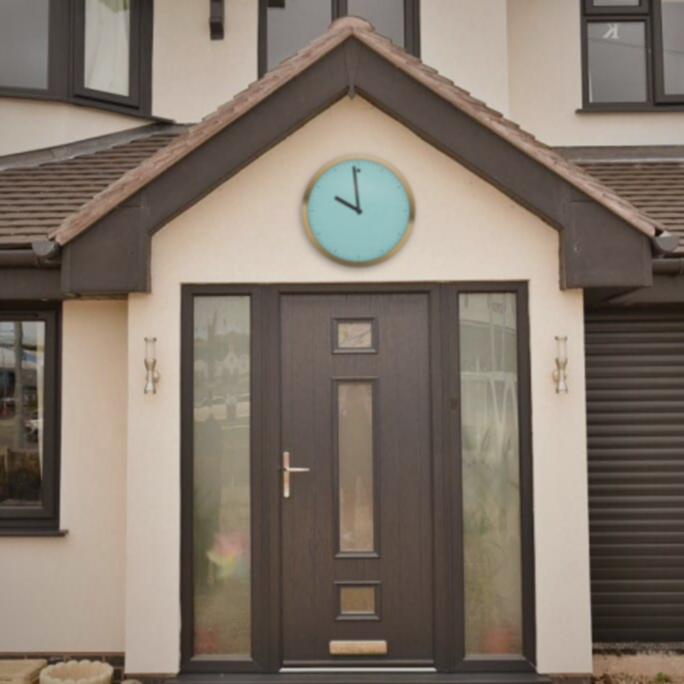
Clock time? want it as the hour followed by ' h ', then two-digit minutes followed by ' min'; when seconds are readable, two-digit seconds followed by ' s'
9 h 59 min
